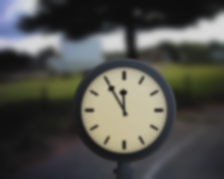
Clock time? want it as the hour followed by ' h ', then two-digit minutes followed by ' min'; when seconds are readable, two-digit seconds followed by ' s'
11 h 55 min
